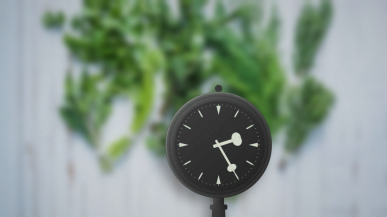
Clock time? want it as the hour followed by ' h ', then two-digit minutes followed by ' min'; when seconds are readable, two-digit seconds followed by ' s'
2 h 25 min
